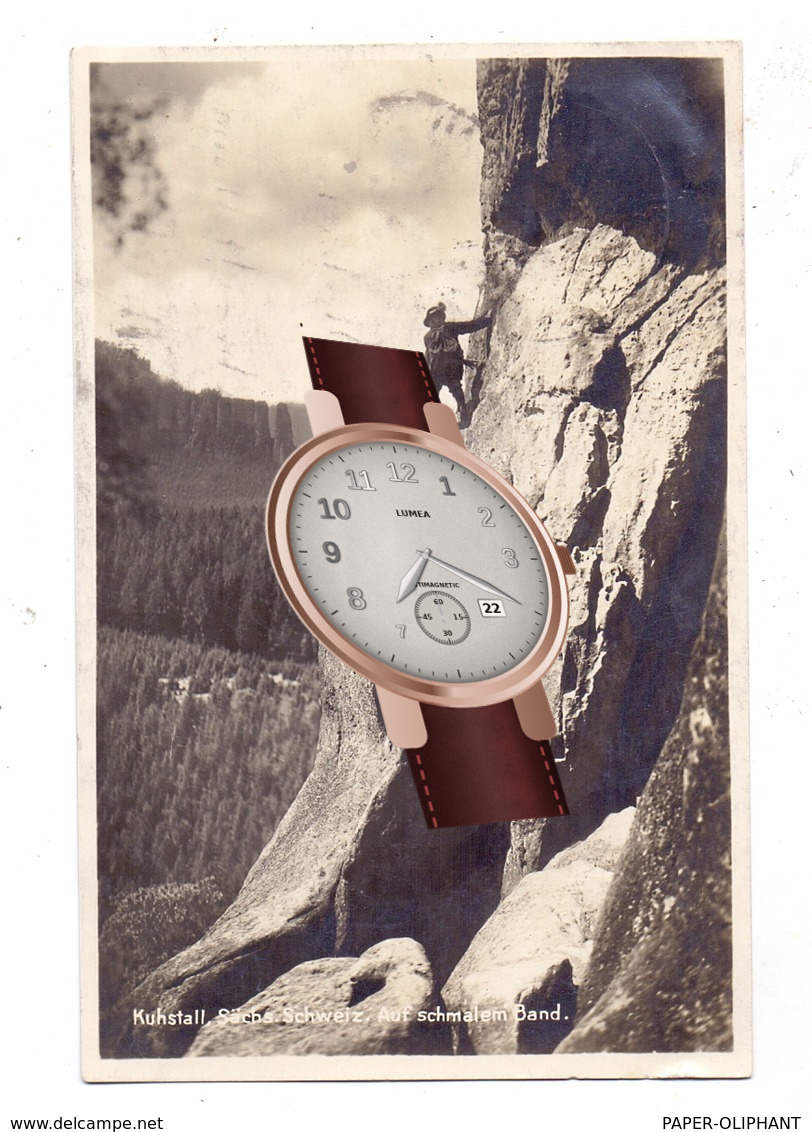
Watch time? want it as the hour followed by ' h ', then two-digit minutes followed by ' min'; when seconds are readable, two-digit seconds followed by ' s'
7 h 20 min
